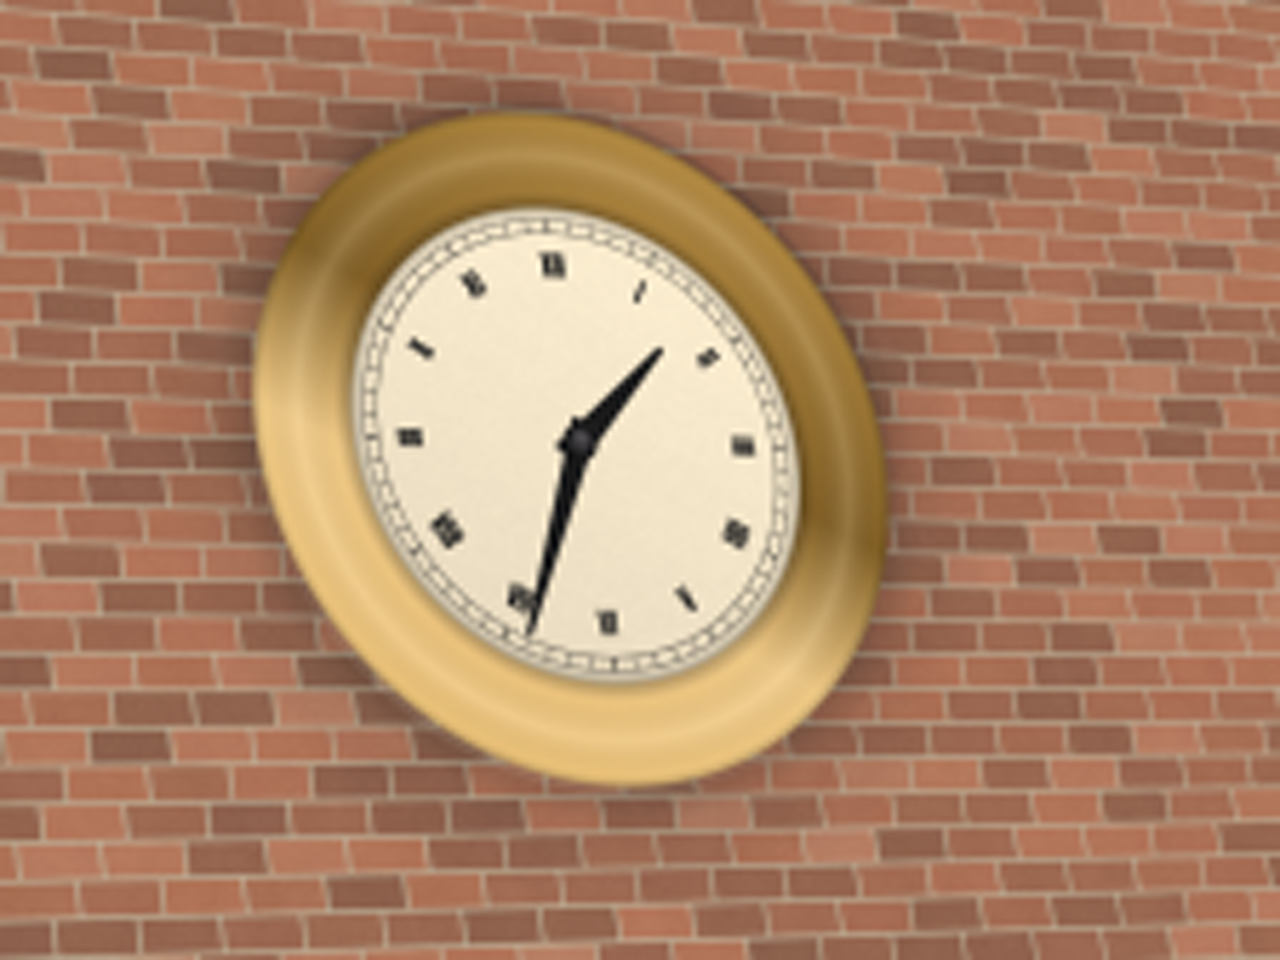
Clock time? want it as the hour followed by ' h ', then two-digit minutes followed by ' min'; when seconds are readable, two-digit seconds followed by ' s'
1 h 34 min
